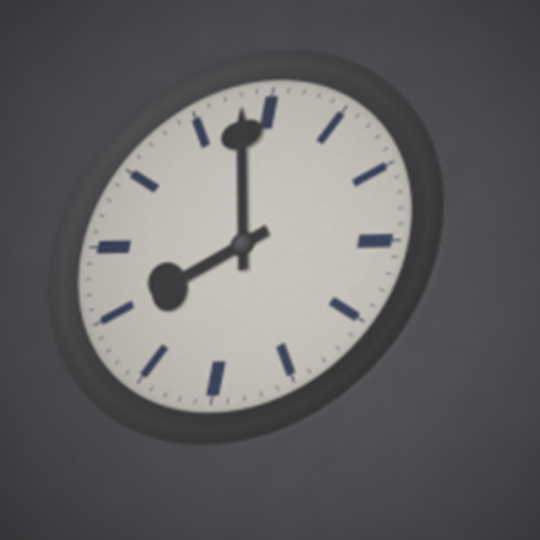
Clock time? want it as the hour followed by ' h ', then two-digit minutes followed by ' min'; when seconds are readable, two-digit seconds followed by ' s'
7 h 58 min
